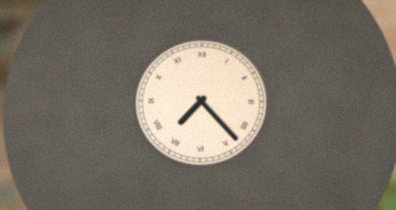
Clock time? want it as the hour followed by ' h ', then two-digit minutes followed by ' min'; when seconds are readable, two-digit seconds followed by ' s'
7 h 23 min
